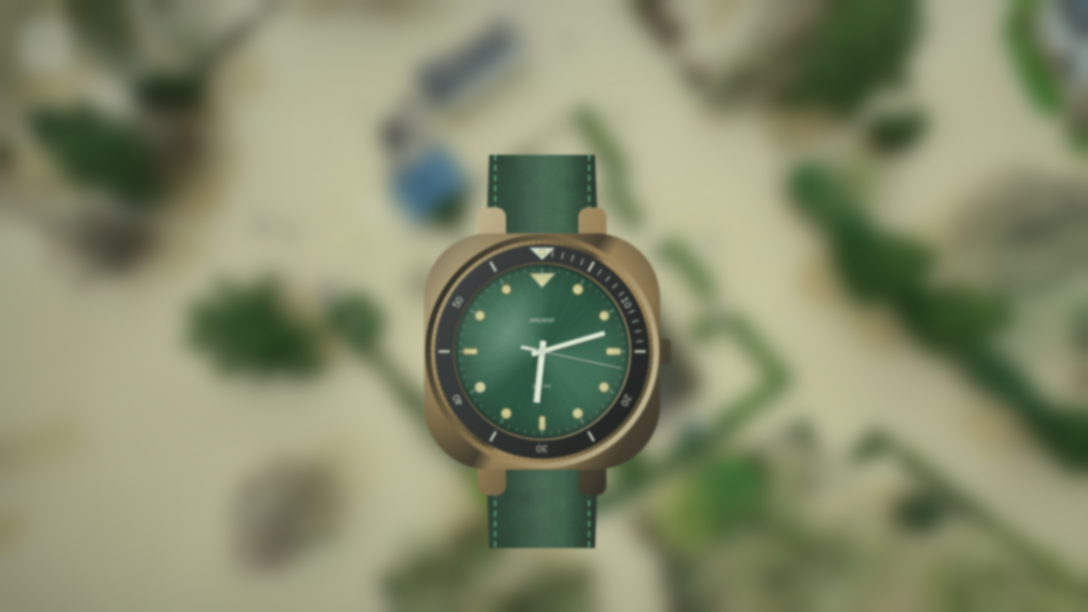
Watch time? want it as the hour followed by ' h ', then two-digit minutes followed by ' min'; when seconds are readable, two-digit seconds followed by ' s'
6 h 12 min 17 s
